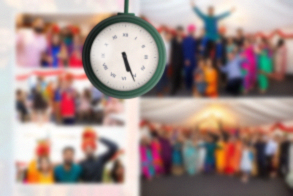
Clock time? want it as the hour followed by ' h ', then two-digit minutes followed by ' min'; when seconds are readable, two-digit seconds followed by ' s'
5 h 26 min
